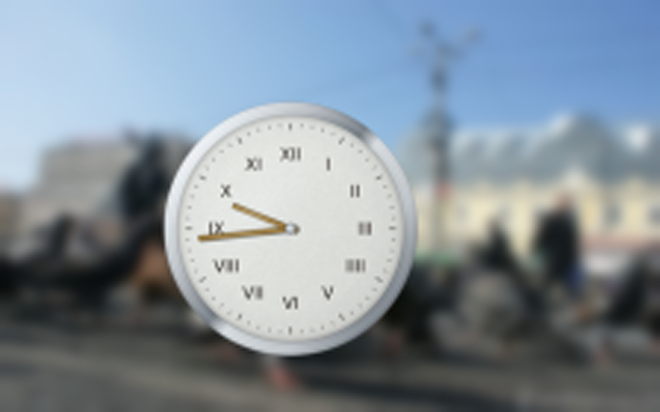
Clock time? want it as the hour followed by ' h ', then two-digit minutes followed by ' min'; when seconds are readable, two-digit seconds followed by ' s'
9 h 44 min
